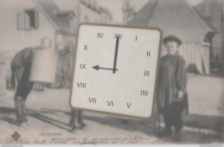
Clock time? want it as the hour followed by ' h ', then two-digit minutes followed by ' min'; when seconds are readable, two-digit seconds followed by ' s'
9 h 00 min
